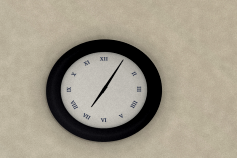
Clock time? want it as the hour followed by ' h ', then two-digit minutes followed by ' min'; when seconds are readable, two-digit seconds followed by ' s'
7 h 05 min
